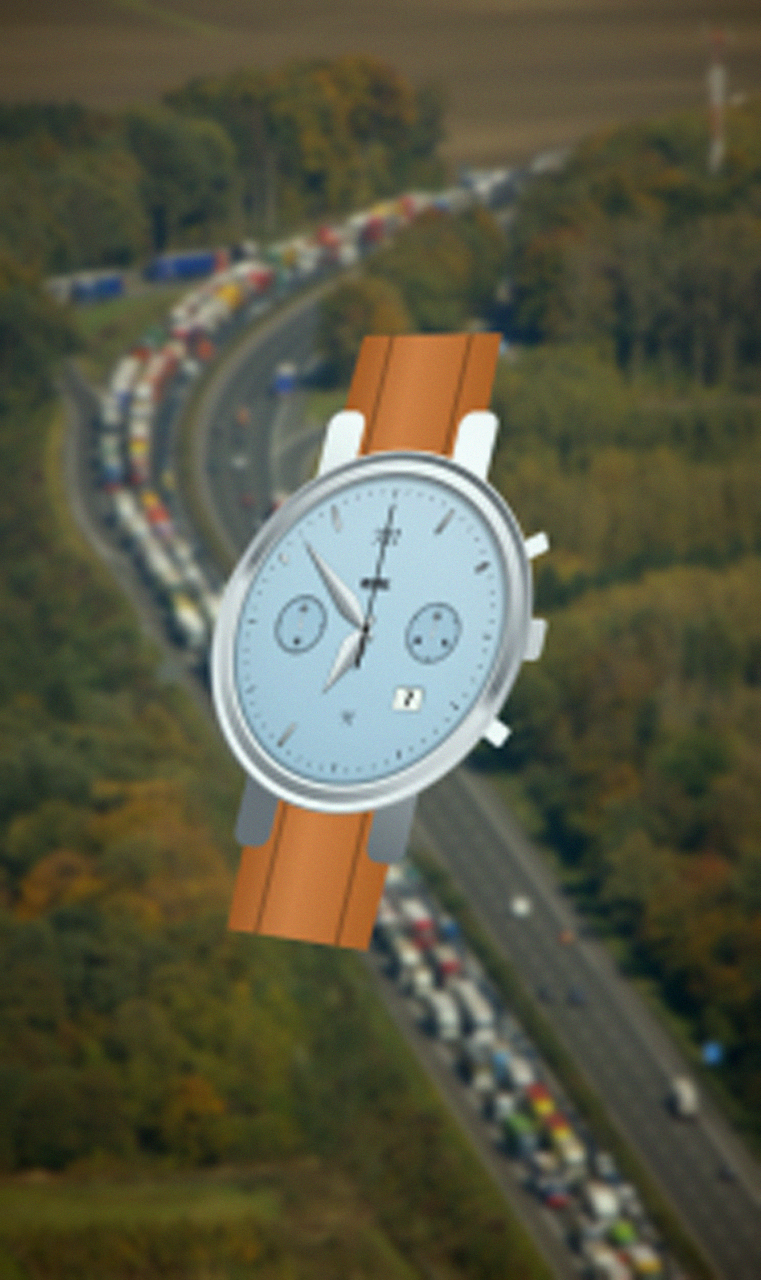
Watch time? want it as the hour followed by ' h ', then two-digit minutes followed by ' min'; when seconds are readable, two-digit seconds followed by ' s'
6 h 52 min
